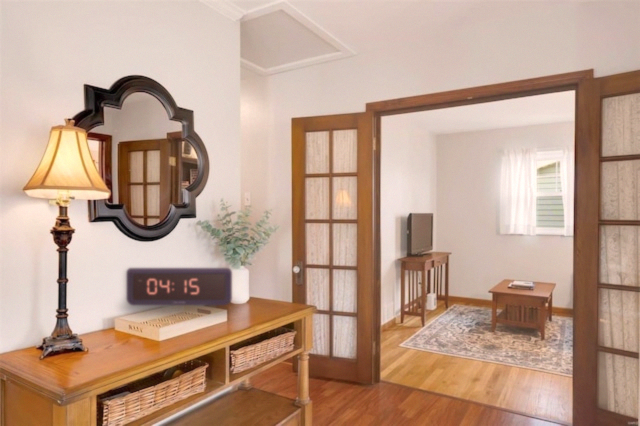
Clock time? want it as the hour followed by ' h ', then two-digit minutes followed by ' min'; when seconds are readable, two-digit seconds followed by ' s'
4 h 15 min
